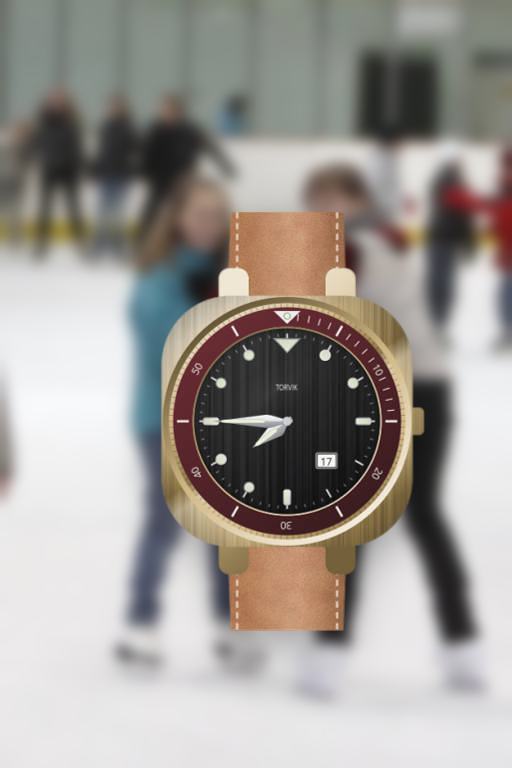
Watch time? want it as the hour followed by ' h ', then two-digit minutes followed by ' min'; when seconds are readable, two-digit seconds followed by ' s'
7 h 45 min
